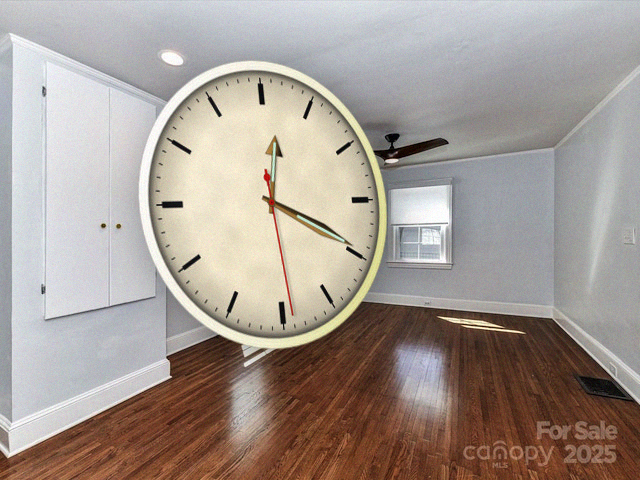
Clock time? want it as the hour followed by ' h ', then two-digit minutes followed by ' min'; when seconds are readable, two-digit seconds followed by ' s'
12 h 19 min 29 s
